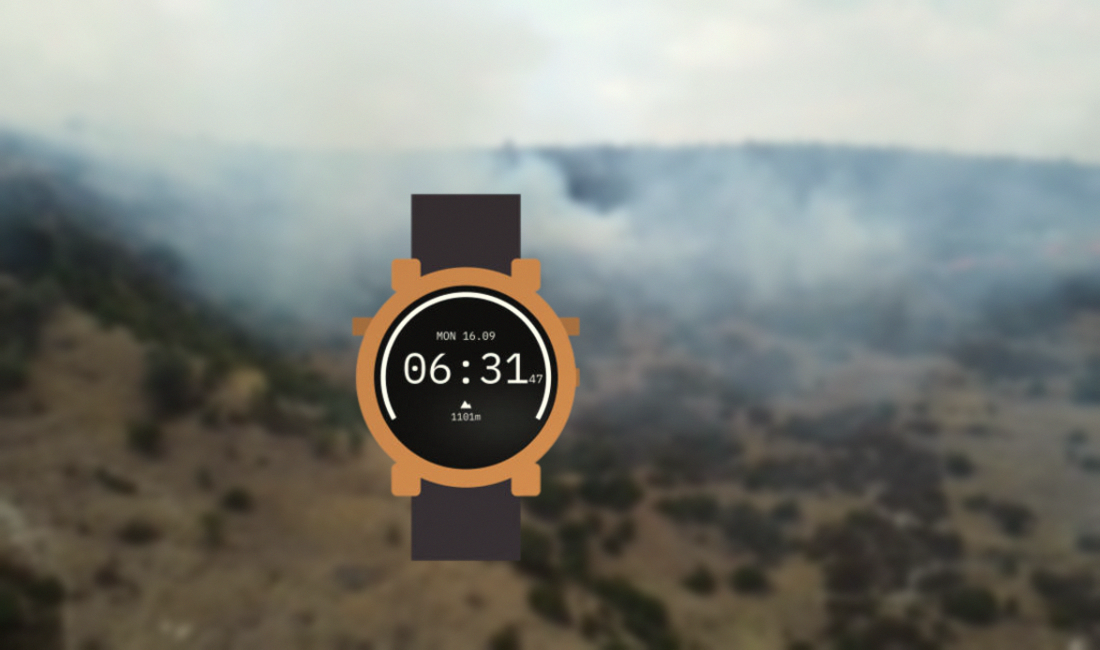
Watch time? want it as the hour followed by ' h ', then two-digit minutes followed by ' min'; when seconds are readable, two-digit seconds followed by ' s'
6 h 31 min 47 s
